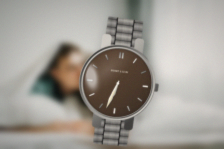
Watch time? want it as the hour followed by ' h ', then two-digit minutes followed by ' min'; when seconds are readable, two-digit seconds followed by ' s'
6 h 33 min
